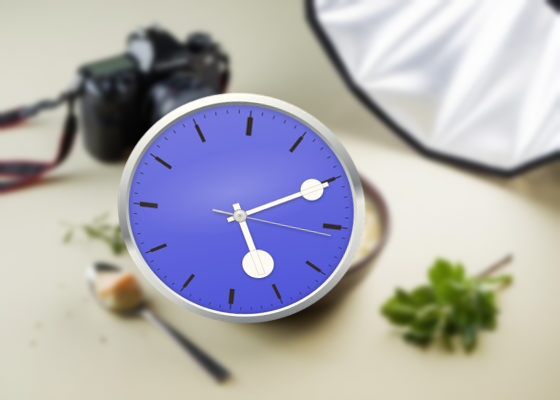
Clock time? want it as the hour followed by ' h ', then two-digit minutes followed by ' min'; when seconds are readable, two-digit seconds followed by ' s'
5 h 10 min 16 s
